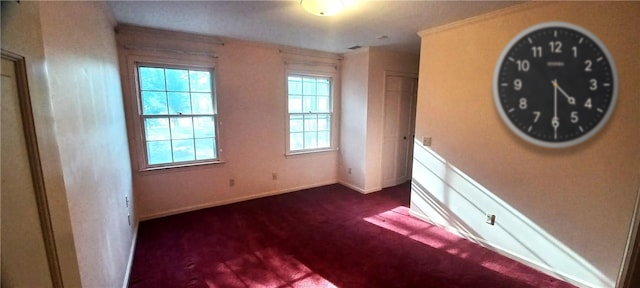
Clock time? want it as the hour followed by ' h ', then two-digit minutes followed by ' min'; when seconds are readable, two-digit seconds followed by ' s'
4 h 30 min
